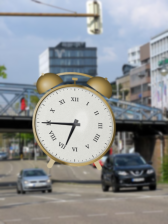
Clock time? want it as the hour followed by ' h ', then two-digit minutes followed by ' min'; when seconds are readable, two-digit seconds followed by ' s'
6 h 45 min
